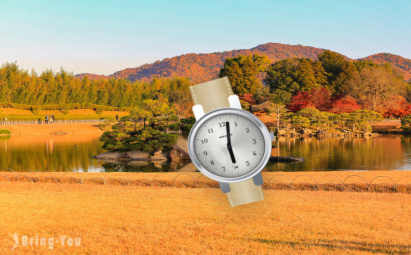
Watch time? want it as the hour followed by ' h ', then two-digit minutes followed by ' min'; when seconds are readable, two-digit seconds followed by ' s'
6 h 02 min
